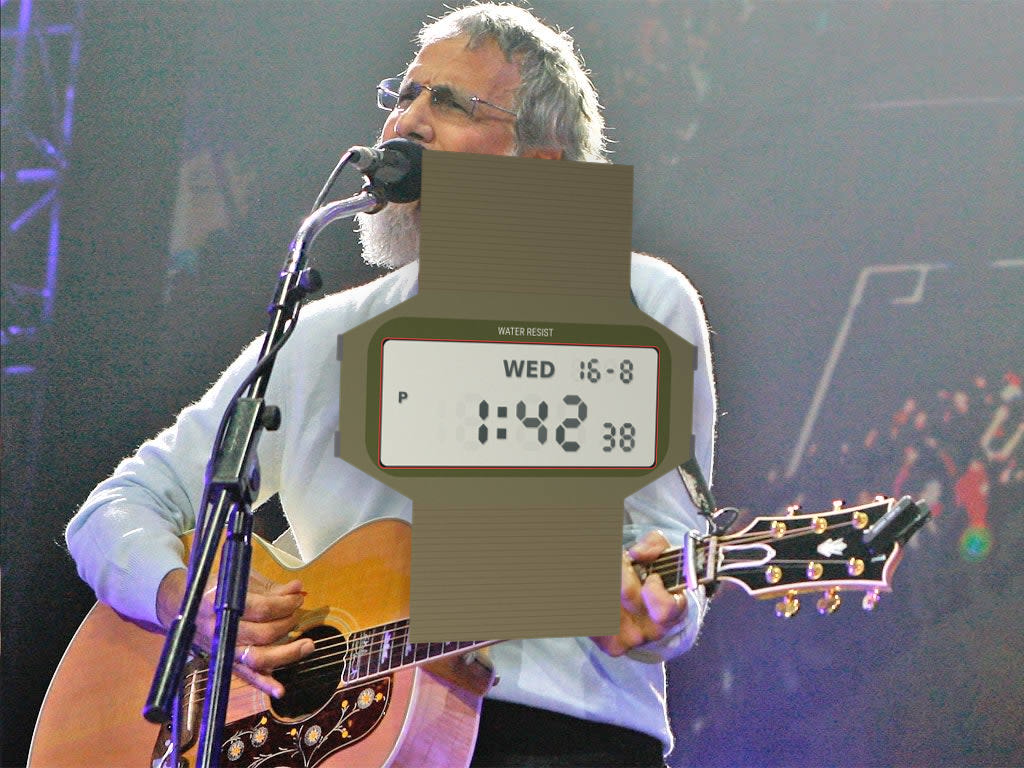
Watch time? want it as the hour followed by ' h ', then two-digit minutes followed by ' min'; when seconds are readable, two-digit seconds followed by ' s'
1 h 42 min 38 s
